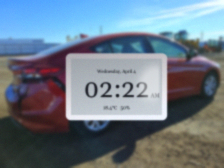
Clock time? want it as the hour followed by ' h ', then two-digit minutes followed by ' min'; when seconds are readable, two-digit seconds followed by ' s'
2 h 22 min
